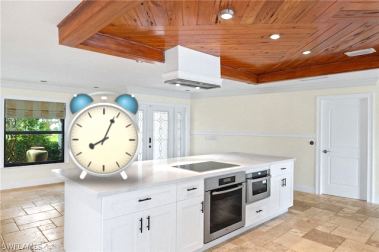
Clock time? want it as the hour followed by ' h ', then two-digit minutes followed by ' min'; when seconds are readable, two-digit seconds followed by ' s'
8 h 04 min
